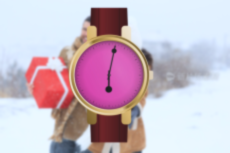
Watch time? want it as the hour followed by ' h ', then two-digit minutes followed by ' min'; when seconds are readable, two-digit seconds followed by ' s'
6 h 02 min
